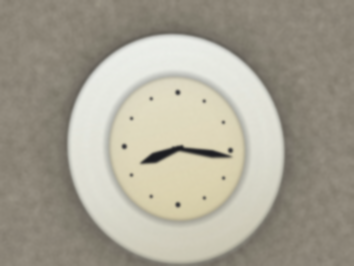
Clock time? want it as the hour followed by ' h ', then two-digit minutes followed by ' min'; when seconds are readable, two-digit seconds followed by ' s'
8 h 16 min
